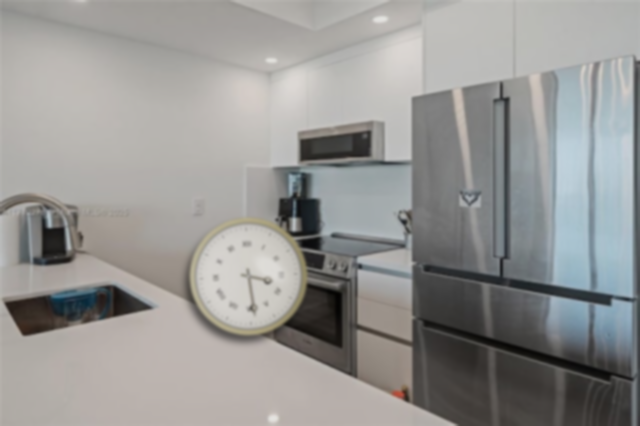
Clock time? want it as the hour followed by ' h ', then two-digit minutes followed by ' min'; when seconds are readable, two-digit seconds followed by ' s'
3 h 29 min
